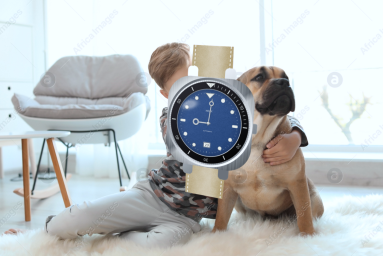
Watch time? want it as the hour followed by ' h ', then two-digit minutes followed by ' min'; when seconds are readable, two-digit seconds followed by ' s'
9 h 01 min
